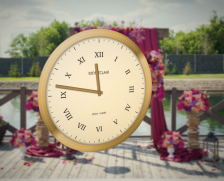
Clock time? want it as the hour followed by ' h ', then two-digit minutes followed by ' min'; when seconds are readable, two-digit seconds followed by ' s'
11 h 47 min
